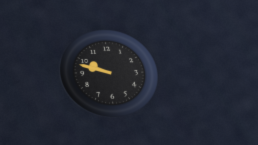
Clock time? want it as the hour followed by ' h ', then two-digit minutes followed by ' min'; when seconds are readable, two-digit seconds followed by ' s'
9 h 48 min
